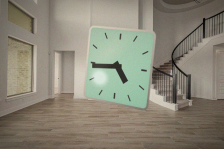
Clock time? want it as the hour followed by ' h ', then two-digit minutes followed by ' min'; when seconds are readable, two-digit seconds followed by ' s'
4 h 44 min
